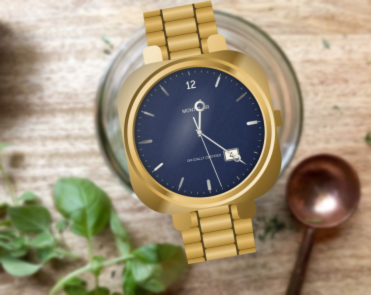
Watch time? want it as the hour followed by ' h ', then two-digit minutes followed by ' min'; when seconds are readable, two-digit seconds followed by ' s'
12 h 22 min 28 s
